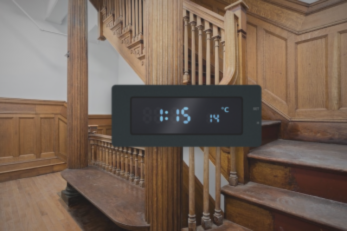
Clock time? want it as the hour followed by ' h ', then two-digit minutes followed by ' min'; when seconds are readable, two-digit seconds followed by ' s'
1 h 15 min
